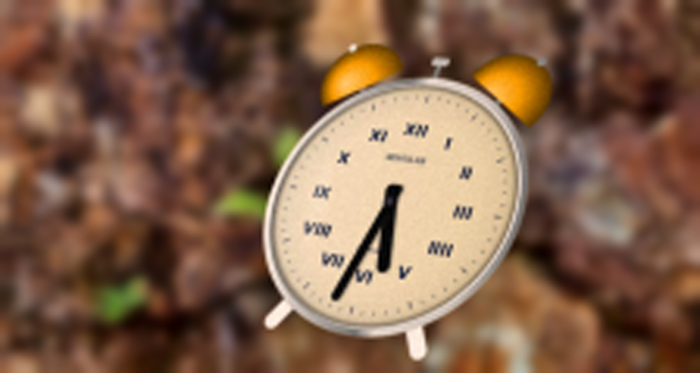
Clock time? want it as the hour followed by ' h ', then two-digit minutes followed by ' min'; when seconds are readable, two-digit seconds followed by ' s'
5 h 32 min
